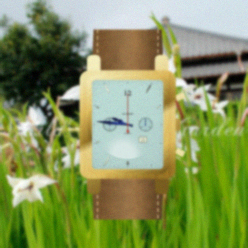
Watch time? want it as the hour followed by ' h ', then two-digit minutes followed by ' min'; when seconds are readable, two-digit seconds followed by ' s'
9 h 46 min
